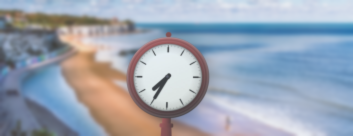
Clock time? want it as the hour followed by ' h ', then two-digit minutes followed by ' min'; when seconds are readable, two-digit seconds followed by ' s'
7 h 35 min
